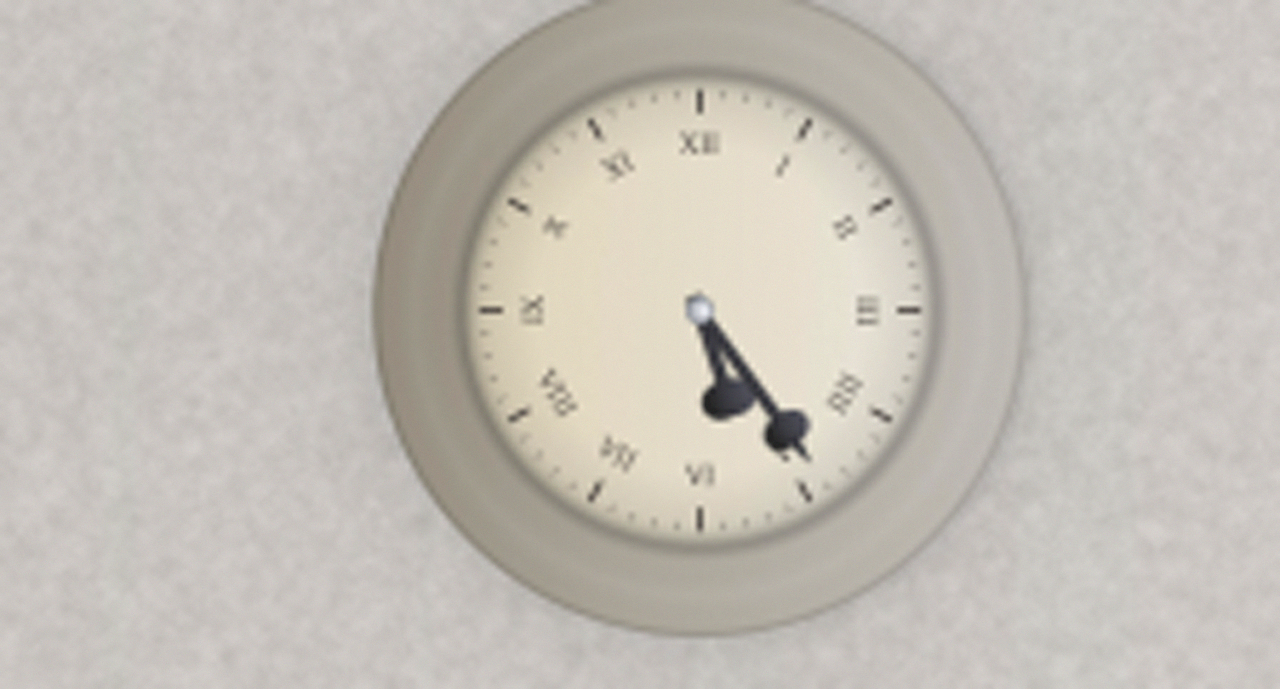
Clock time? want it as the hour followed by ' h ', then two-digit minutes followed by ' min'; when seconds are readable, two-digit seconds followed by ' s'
5 h 24 min
